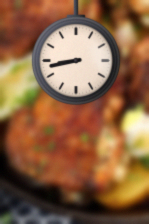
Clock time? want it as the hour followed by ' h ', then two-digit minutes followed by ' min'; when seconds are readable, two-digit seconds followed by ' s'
8 h 43 min
